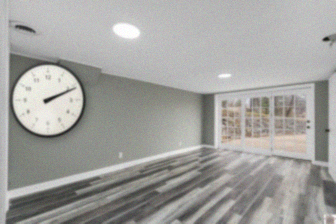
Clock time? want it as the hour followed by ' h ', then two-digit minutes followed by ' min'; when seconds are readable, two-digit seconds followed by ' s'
2 h 11 min
